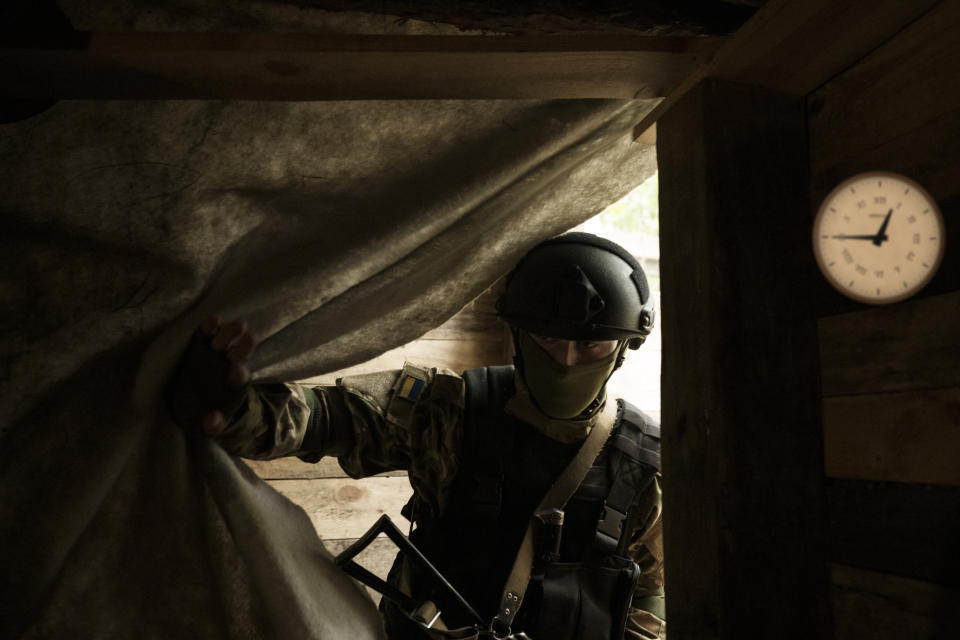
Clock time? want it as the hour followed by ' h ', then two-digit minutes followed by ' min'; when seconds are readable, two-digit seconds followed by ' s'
12 h 45 min
